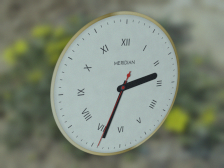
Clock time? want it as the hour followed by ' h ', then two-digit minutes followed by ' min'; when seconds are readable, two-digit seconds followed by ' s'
2 h 33 min 34 s
